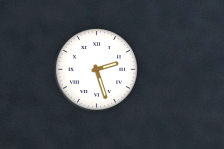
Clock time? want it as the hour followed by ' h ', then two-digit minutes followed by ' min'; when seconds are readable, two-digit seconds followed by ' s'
2 h 27 min
